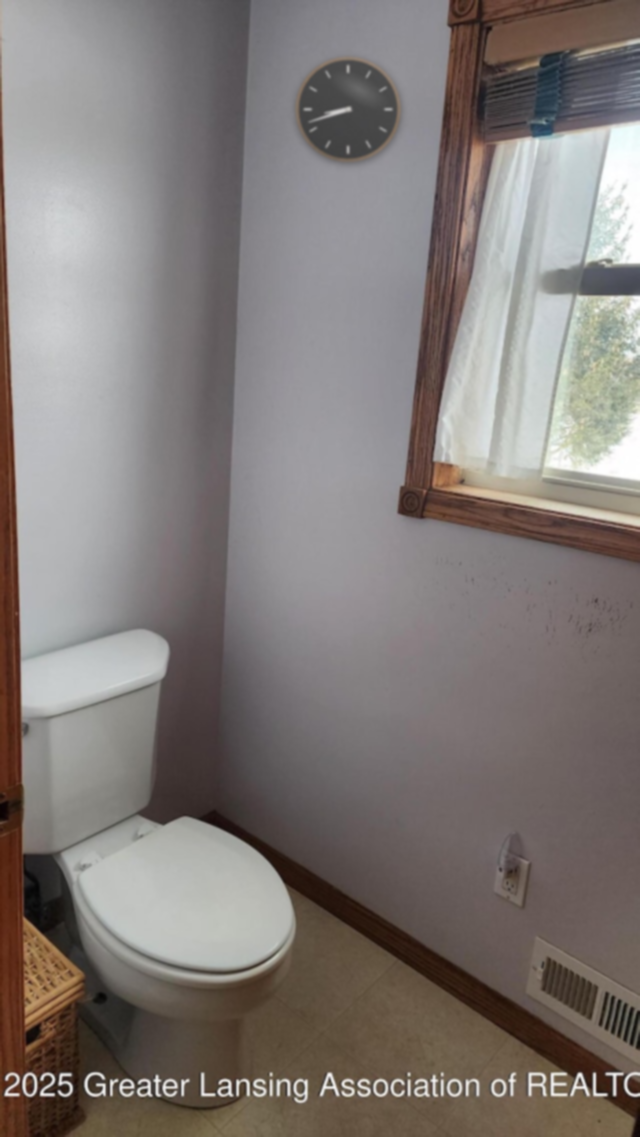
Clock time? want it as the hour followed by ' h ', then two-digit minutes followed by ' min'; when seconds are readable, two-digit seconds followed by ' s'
8 h 42 min
